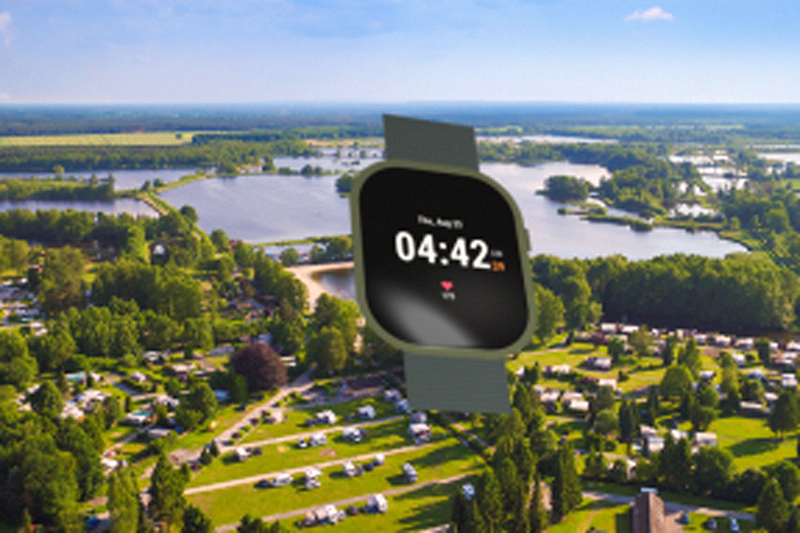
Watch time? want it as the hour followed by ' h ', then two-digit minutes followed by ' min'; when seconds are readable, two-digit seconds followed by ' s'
4 h 42 min
